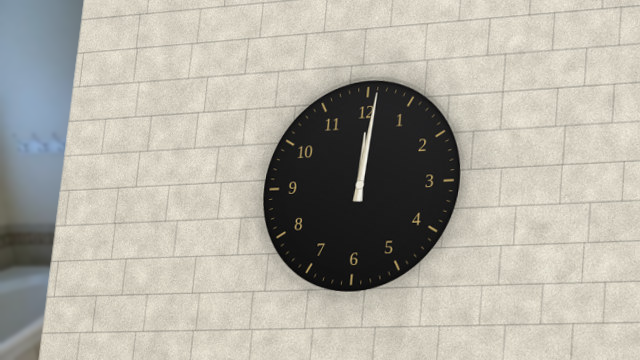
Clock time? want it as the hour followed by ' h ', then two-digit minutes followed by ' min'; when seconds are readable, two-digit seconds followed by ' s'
12 h 01 min
